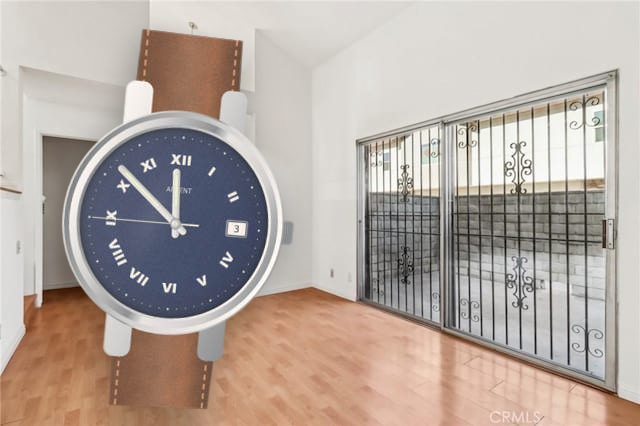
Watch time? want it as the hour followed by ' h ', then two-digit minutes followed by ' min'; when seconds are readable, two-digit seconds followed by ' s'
11 h 51 min 45 s
